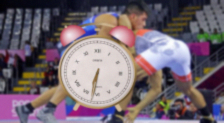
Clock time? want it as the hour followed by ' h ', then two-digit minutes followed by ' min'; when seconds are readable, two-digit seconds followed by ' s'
6 h 32 min
